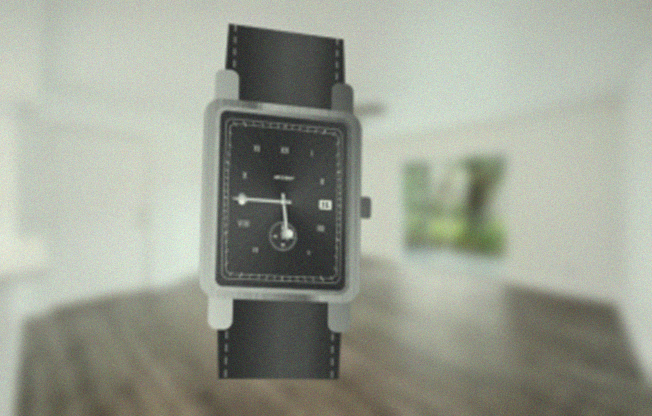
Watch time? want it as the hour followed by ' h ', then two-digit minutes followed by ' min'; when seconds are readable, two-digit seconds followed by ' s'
5 h 45 min
